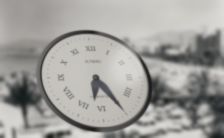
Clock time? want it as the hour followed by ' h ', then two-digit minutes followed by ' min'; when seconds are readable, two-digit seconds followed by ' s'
6 h 25 min
